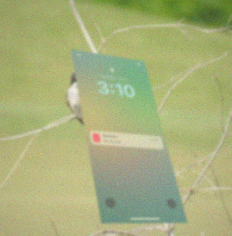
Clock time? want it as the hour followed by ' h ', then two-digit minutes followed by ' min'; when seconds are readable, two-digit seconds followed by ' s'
3 h 10 min
